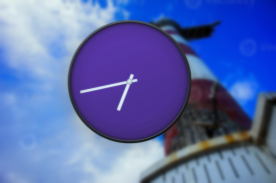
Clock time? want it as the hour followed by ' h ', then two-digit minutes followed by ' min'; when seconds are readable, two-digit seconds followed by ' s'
6 h 43 min
